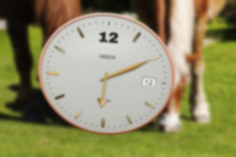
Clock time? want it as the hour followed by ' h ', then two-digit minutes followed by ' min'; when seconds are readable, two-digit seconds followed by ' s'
6 h 10 min
